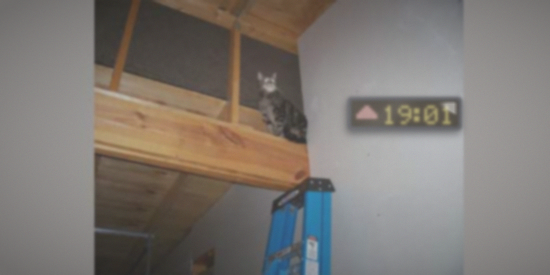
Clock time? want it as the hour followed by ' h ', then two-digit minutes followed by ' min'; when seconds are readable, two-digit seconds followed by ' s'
19 h 01 min
